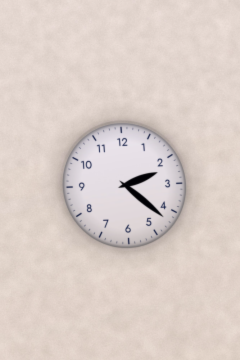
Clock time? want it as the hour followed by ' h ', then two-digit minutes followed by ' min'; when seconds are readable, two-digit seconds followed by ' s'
2 h 22 min
